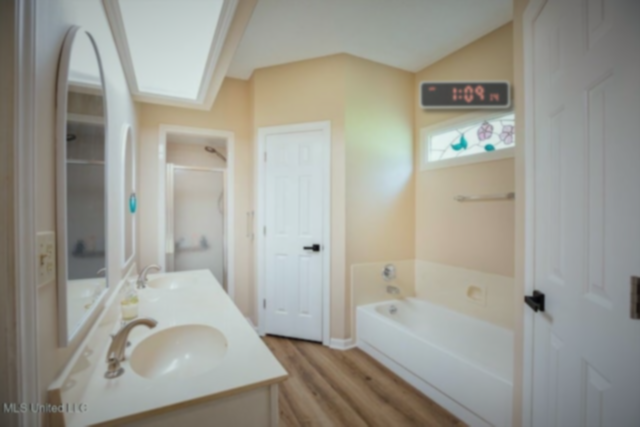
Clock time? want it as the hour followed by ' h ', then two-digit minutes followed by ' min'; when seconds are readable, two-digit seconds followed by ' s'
1 h 09 min
